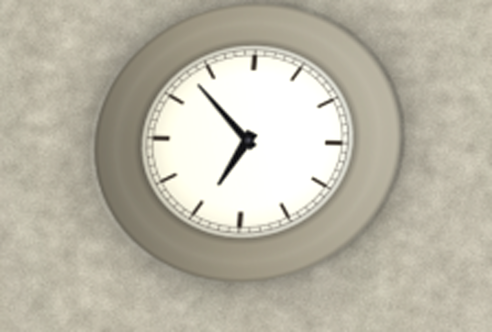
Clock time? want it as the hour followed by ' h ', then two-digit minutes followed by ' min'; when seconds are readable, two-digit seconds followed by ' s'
6 h 53 min
